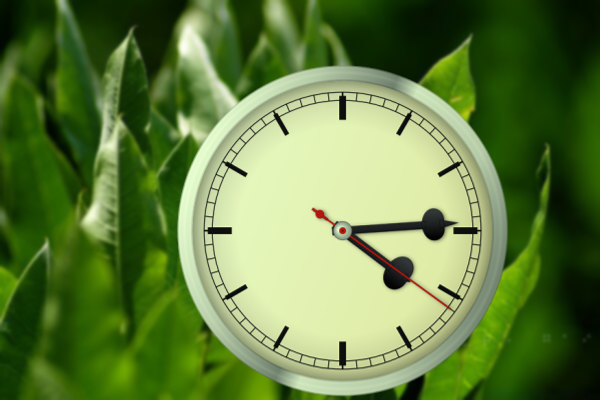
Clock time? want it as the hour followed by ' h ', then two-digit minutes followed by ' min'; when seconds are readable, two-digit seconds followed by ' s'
4 h 14 min 21 s
